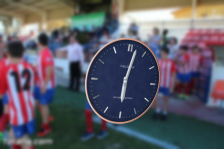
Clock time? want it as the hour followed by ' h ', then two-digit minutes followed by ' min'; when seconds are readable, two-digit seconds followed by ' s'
6 h 02 min
